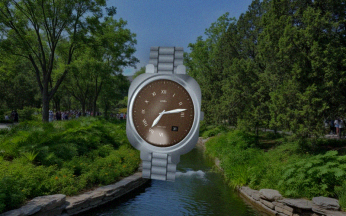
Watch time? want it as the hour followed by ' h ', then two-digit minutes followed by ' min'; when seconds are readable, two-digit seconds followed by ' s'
7 h 13 min
